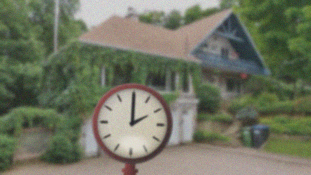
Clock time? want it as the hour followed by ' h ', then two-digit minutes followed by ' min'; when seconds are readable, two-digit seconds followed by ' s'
2 h 00 min
